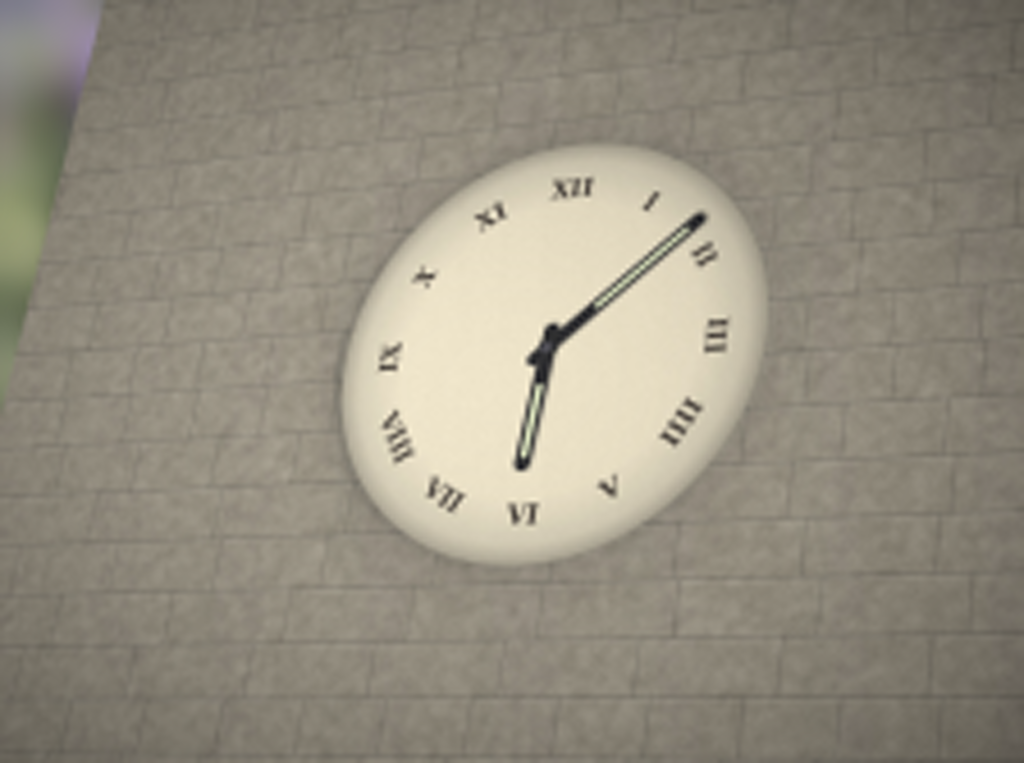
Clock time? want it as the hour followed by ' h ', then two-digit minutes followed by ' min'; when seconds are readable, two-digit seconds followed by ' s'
6 h 08 min
